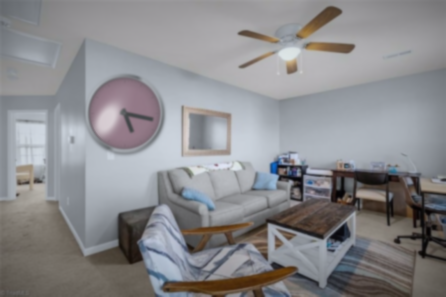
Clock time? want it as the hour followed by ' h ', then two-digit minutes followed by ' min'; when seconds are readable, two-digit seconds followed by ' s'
5 h 17 min
